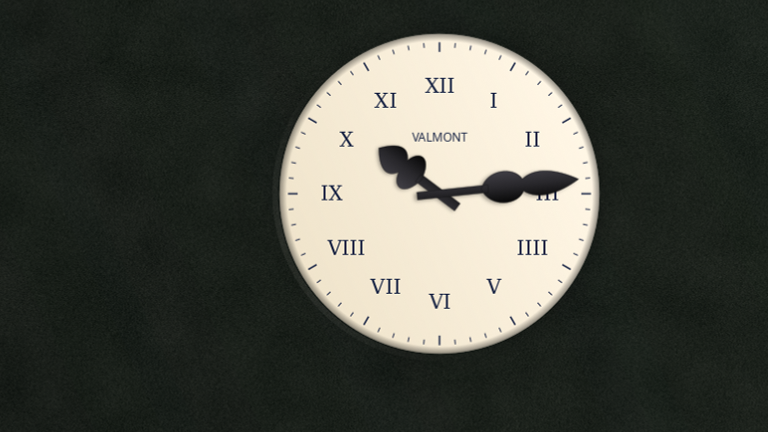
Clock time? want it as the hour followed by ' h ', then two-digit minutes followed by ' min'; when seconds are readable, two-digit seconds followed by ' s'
10 h 14 min
